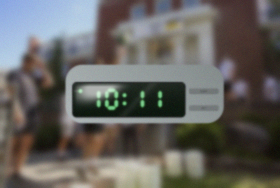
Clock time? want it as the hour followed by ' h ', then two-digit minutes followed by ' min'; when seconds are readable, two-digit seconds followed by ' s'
10 h 11 min
